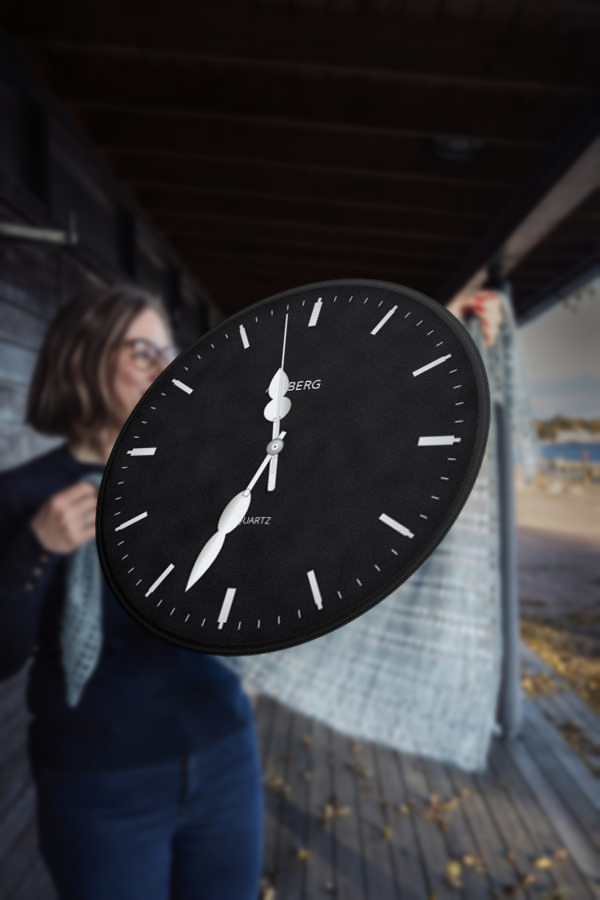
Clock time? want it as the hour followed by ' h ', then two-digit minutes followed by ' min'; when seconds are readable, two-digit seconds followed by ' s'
11 h 32 min 58 s
